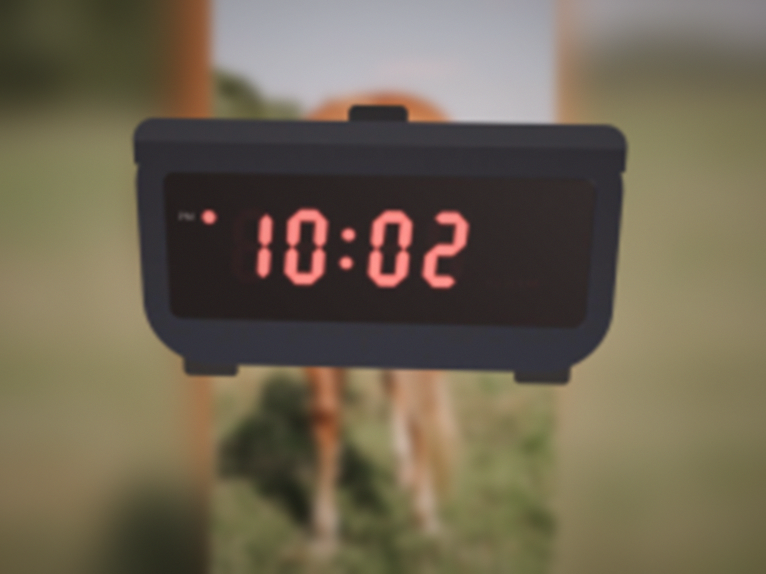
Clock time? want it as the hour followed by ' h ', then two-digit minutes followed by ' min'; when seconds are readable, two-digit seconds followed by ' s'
10 h 02 min
